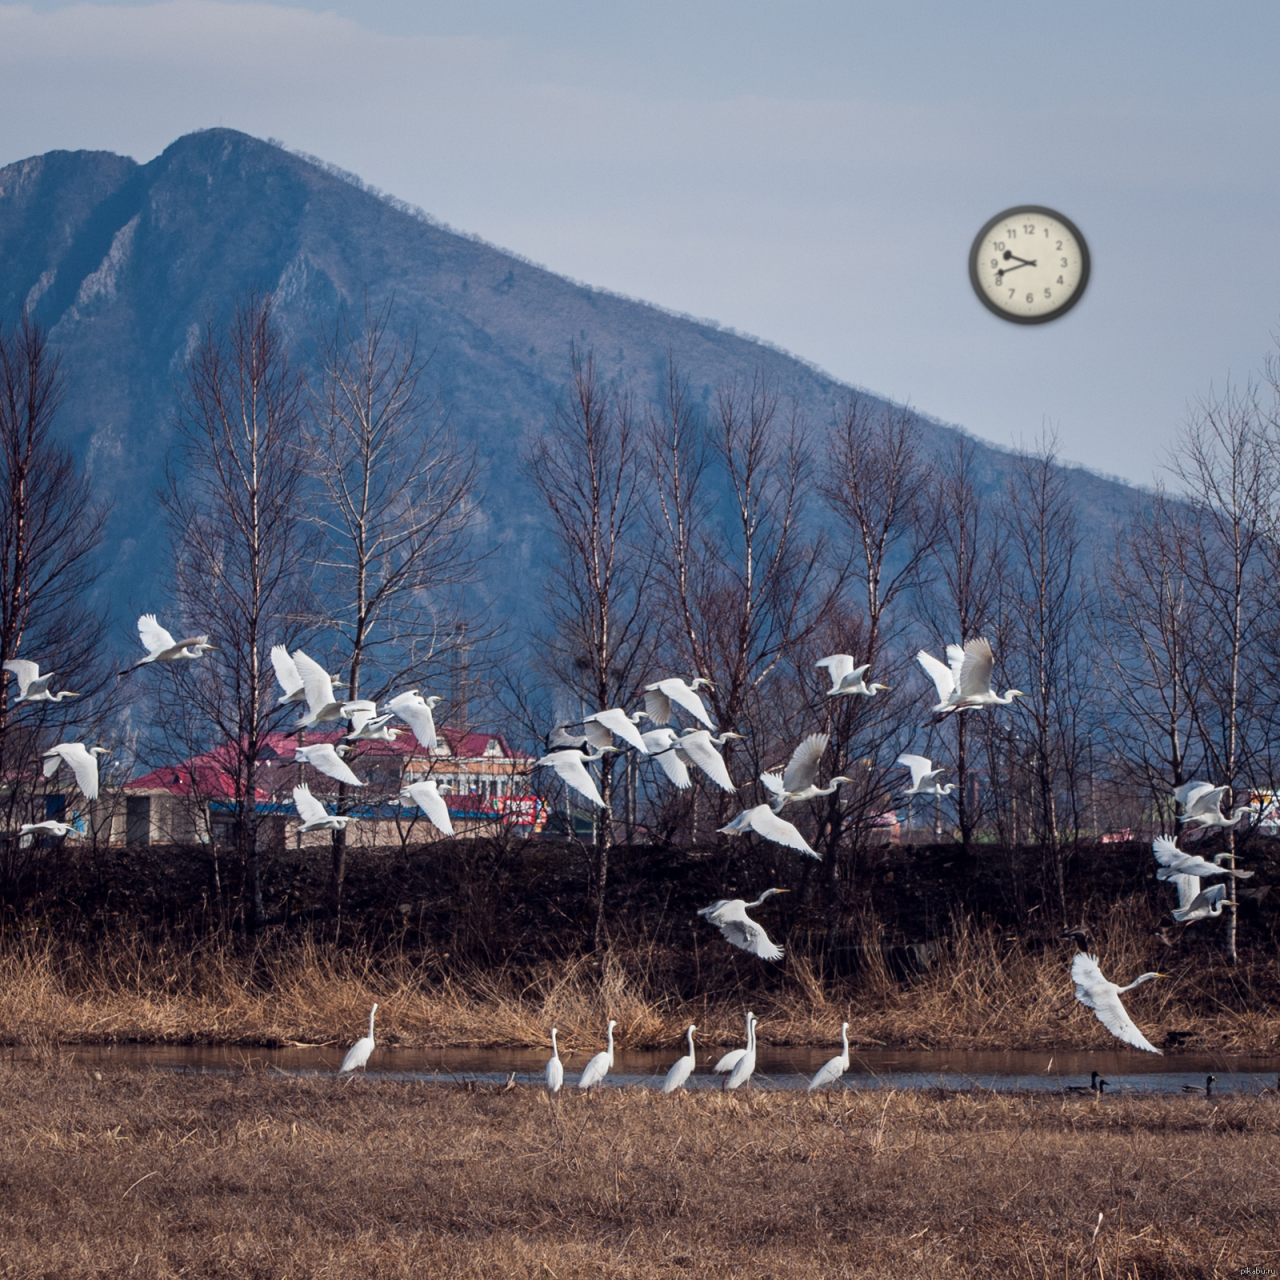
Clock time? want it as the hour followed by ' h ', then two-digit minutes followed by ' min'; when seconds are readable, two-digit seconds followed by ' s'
9 h 42 min
